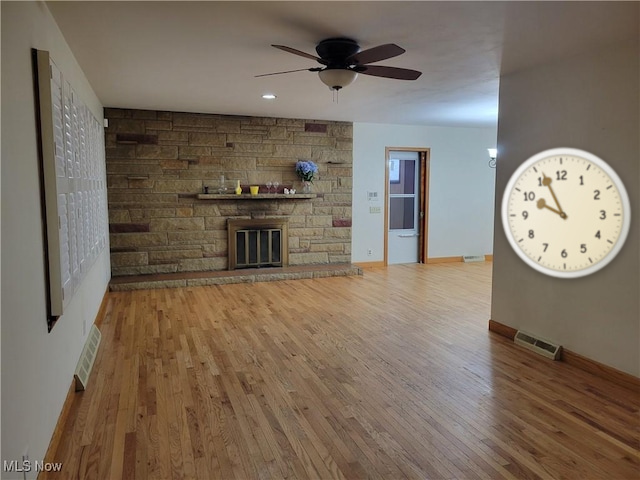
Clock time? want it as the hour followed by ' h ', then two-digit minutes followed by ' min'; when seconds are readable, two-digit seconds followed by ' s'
9 h 56 min
